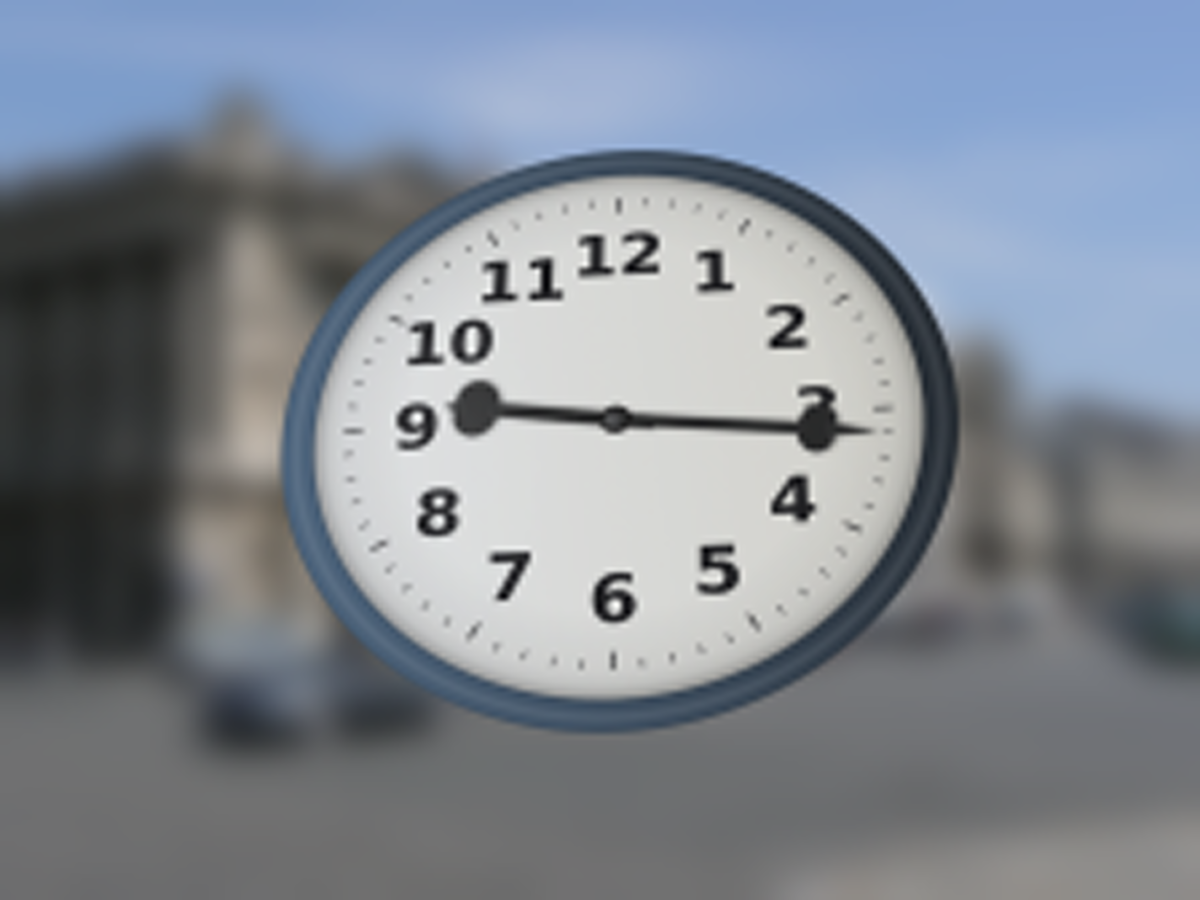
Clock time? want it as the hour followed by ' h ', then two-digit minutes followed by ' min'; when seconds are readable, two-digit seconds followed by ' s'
9 h 16 min
